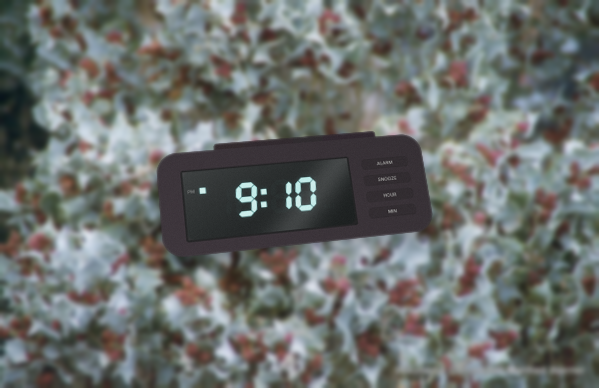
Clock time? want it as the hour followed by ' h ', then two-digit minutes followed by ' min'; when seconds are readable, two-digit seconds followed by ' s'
9 h 10 min
